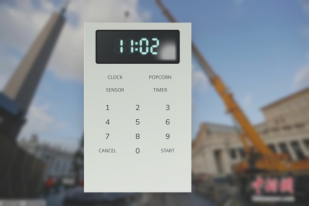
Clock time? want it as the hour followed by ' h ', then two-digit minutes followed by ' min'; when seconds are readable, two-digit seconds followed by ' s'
11 h 02 min
